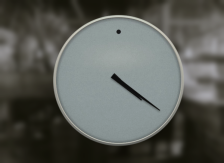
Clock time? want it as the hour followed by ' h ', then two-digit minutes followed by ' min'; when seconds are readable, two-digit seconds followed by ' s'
4 h 21 min
